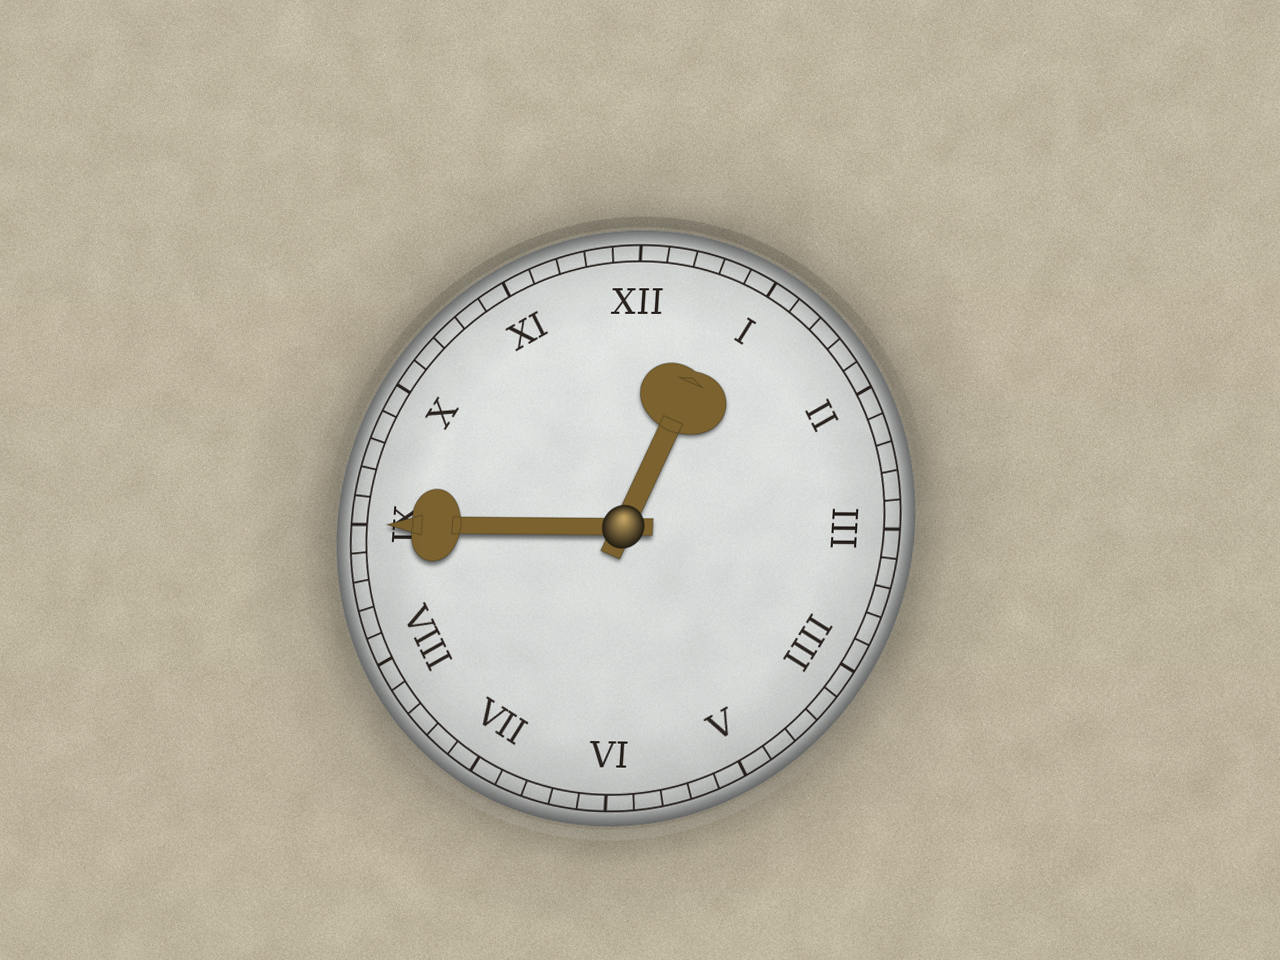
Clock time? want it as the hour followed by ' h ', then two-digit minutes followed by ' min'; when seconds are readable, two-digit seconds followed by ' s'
12 h 45 min
